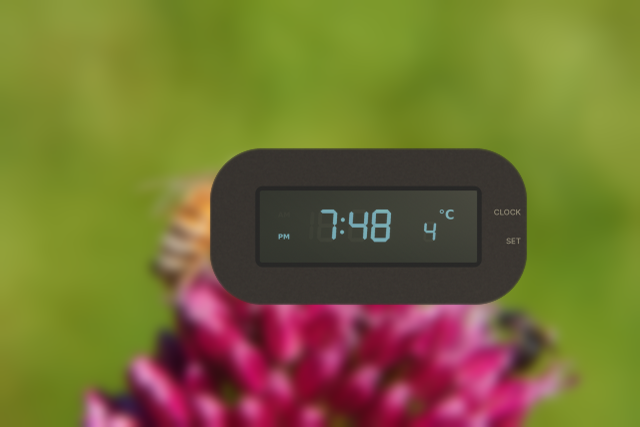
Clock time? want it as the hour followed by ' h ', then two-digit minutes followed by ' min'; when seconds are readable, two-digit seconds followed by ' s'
7 h 48 min
